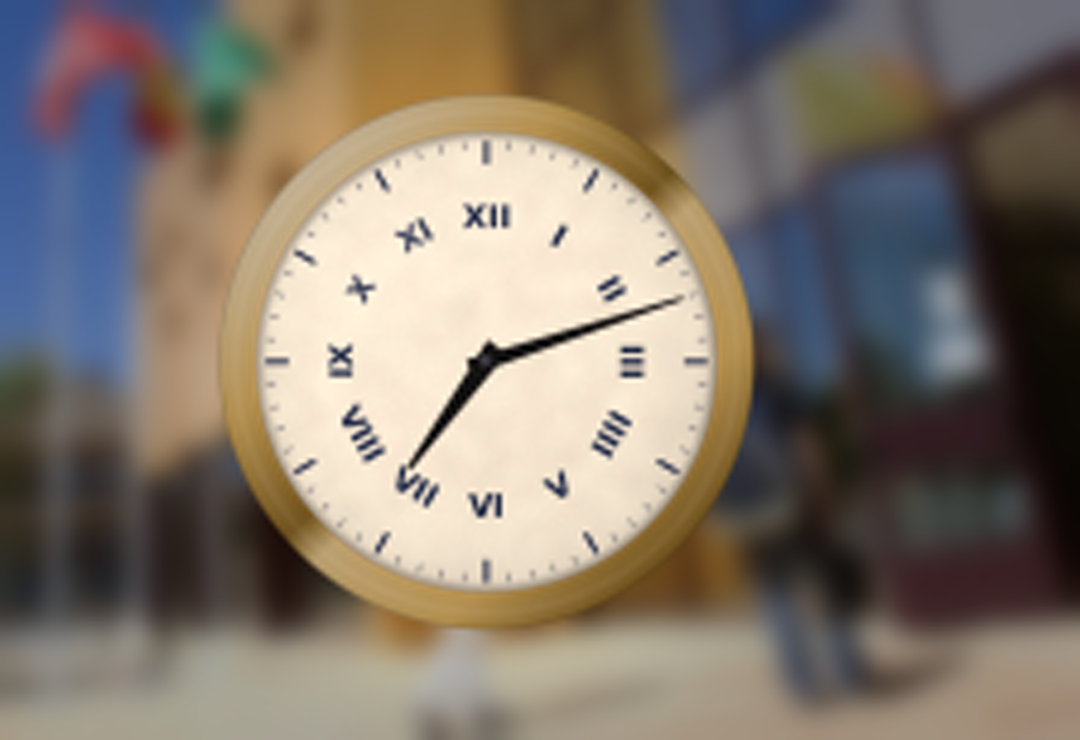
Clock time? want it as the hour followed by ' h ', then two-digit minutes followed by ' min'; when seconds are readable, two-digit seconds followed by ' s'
7 h 12 min
